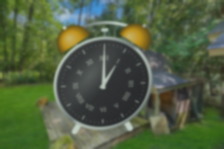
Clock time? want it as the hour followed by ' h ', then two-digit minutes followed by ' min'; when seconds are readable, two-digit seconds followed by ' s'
1 h 00 min
